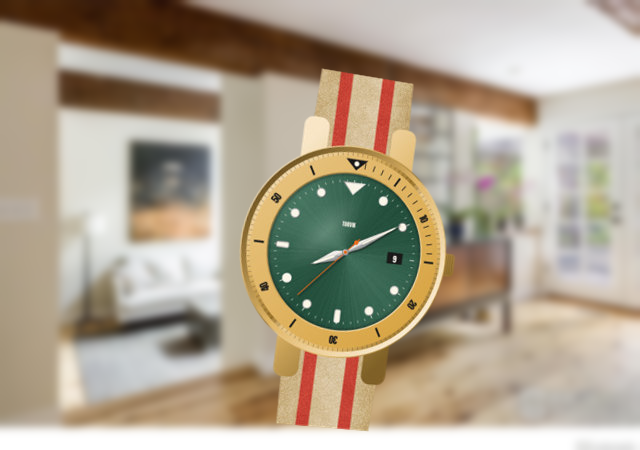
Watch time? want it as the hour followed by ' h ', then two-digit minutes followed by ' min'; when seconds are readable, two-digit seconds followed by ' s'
8 h 09 min 37 s
